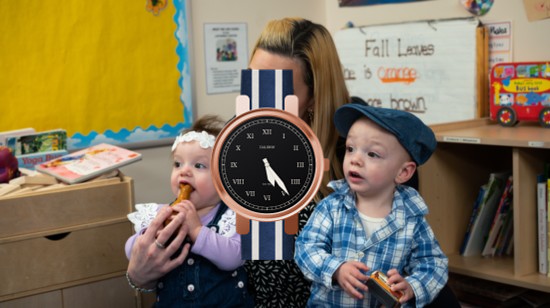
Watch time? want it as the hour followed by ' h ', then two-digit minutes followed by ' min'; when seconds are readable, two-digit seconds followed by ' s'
5 h 24 min
